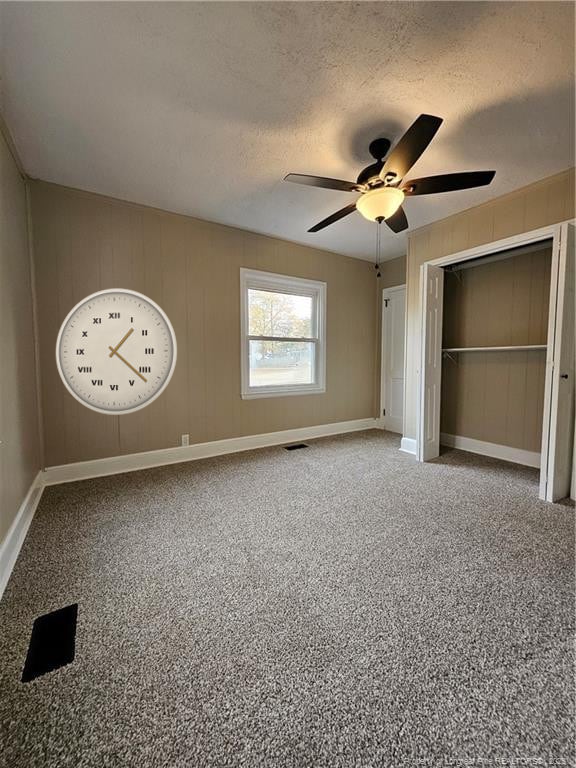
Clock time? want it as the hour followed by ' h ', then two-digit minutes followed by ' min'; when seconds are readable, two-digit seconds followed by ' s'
1 h 22 min
